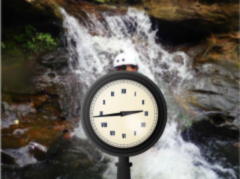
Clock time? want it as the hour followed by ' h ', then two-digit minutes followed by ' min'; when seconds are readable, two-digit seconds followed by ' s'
2 h 44 min
